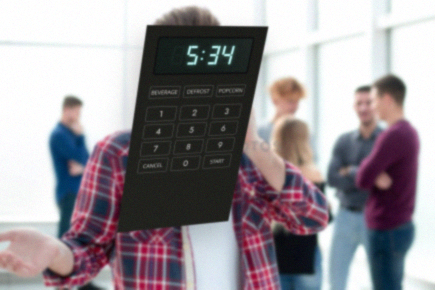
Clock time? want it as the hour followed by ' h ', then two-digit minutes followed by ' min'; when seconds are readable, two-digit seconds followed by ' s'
5 h 34 min
